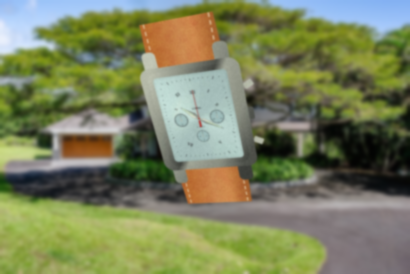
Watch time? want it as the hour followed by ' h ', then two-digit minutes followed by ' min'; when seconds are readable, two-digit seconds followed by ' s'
10 h 20 min
